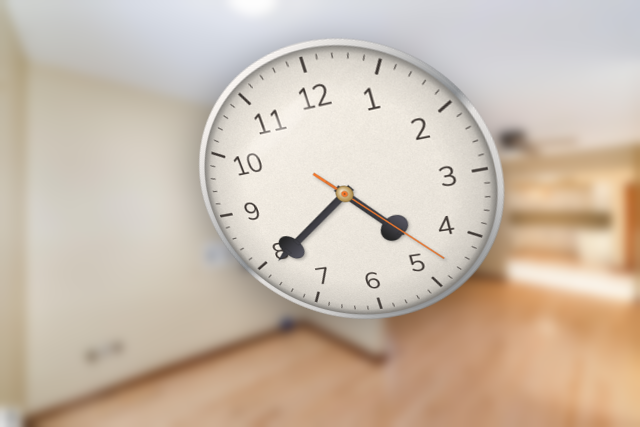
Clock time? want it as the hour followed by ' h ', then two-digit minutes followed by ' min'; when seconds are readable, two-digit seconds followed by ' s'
4 h 39 min 23 s
